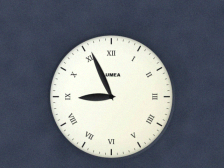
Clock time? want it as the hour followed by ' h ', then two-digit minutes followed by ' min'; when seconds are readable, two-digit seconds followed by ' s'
8 h 56 min
